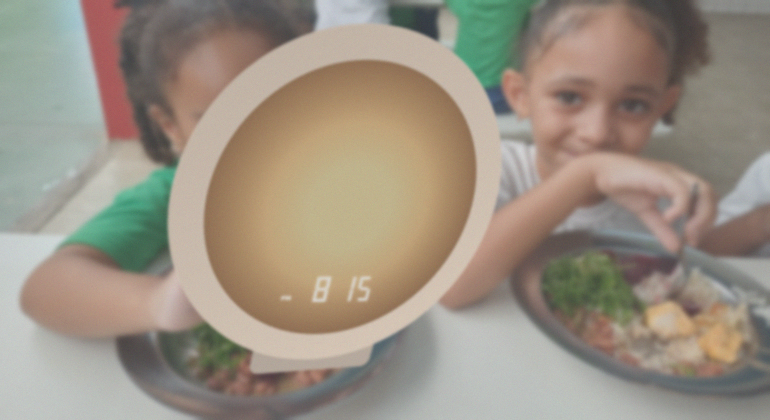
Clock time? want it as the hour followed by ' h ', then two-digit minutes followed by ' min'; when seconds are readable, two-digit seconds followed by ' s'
8 h 15 min
